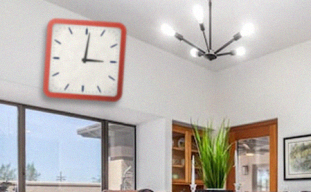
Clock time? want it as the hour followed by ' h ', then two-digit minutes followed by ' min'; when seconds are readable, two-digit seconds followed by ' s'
3 h 01 min
